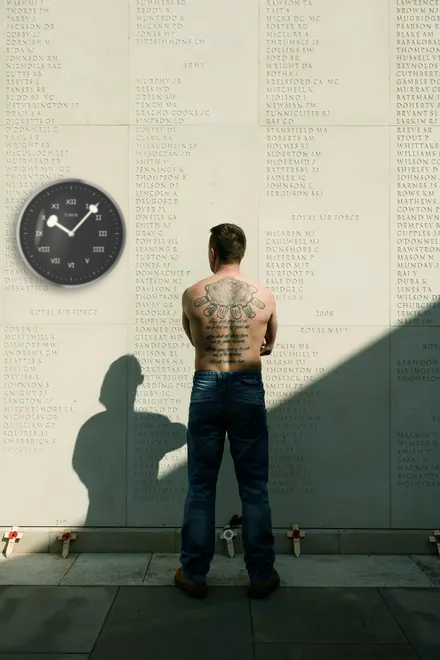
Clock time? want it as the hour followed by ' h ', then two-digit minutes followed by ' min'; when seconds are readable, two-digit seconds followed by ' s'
10 h 07 min
